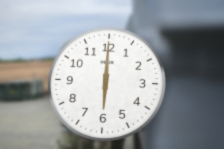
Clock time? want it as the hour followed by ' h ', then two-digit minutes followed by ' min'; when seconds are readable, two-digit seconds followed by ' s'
6 h 00 min
